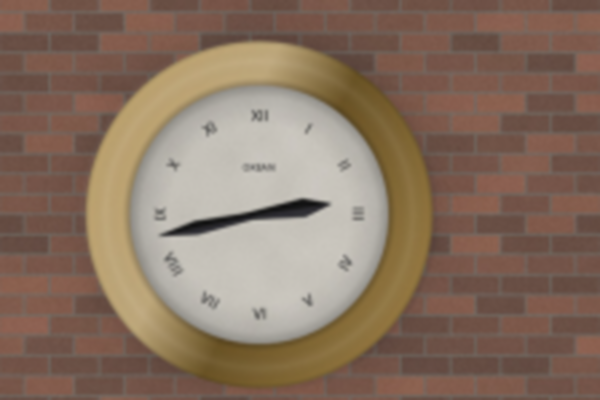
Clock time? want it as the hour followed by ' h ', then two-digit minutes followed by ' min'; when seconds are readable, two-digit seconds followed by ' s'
2 h 43 min
